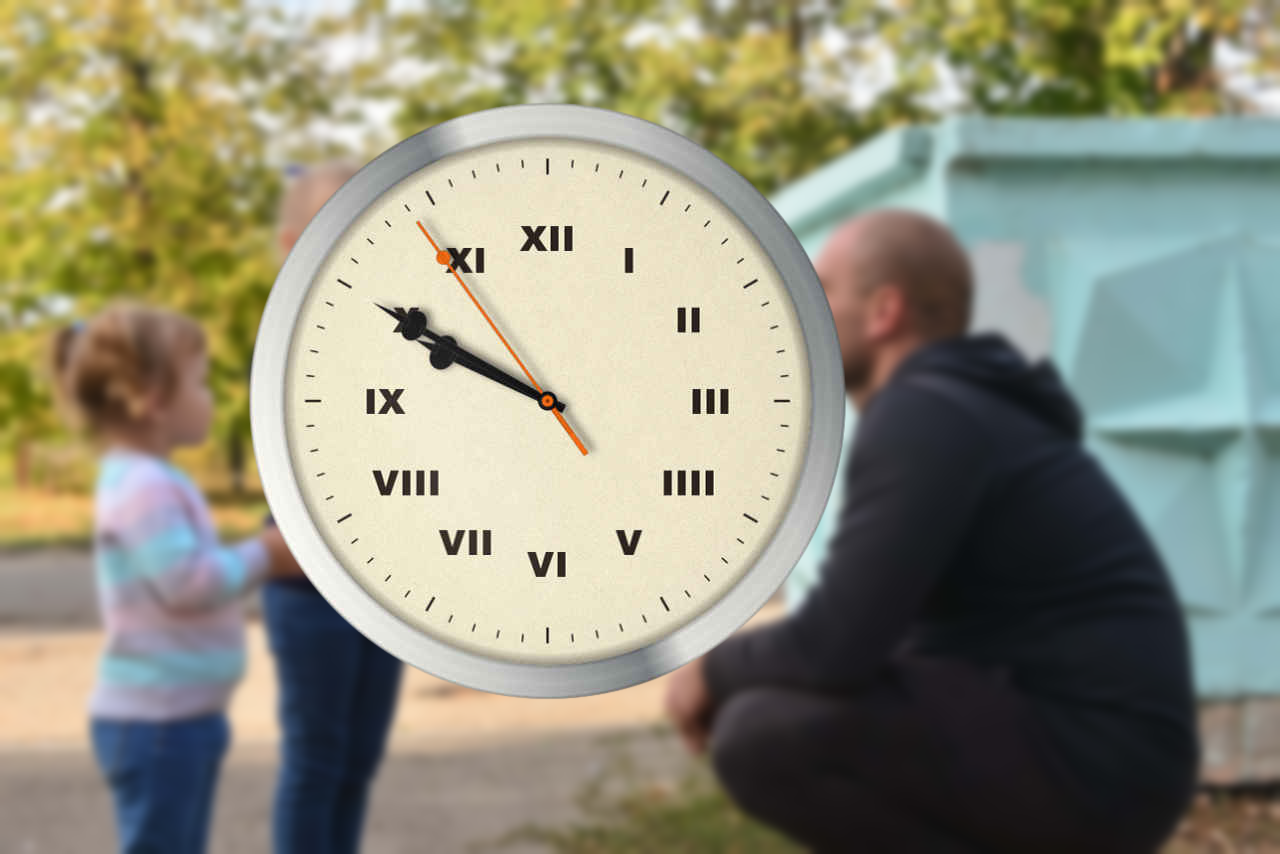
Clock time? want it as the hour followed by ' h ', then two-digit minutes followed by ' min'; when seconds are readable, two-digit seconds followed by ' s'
9 h 49 min 54 s
